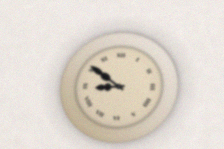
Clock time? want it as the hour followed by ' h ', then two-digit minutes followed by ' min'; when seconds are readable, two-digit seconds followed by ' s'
8 h 51 min
